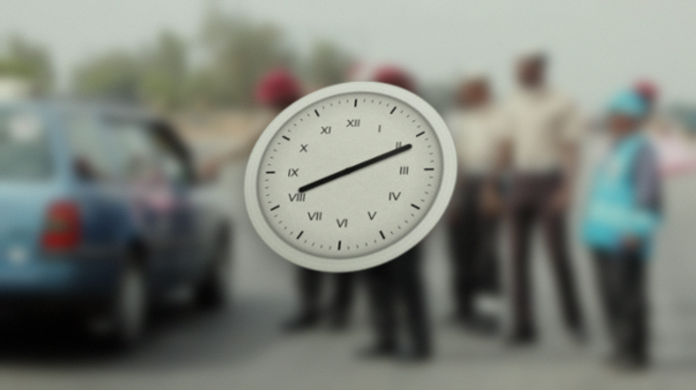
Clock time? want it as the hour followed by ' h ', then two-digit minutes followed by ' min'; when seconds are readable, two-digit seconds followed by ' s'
8 h 11 min
